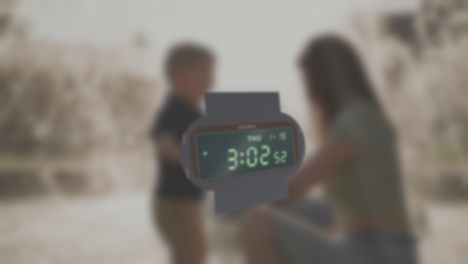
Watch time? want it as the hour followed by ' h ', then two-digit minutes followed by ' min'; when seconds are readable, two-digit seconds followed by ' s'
3 h 02 min 52 s
